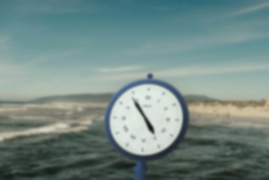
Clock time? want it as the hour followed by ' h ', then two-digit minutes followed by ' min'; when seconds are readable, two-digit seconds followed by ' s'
4 h 54 min
